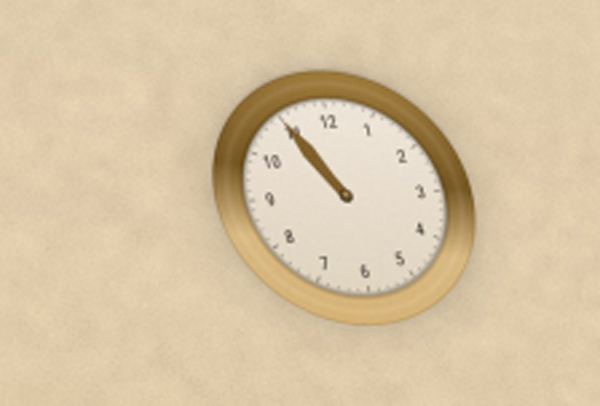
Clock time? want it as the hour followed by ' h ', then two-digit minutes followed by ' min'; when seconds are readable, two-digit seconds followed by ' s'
10 h 55 min
